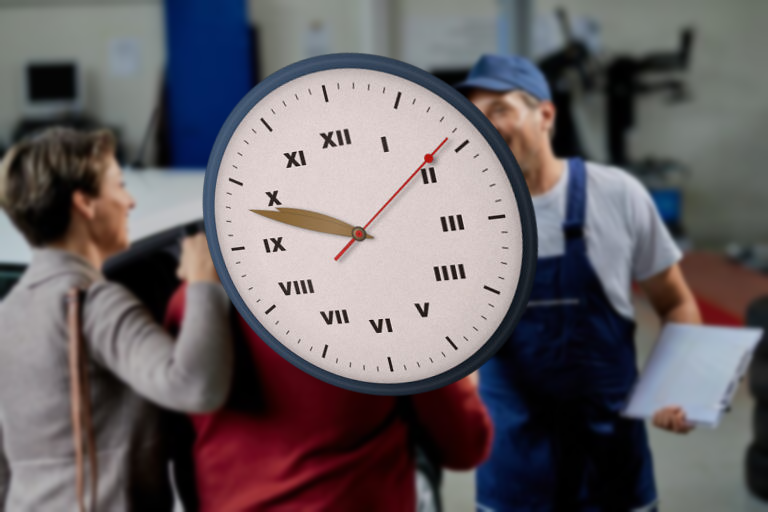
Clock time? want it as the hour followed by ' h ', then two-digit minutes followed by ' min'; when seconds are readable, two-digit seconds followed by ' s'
9 h 48 min 09 s
